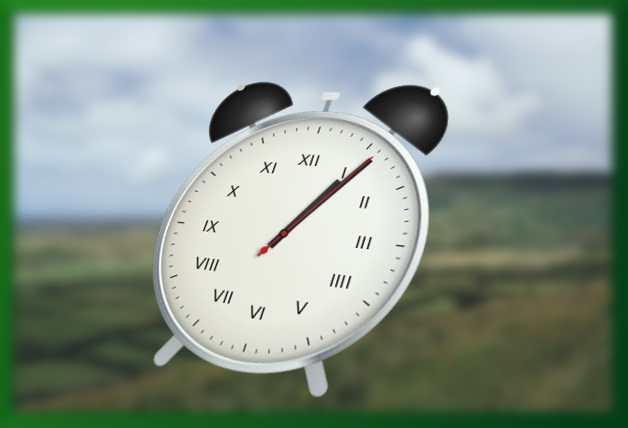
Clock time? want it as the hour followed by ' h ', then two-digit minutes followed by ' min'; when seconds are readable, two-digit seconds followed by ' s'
1 h 06 min 06 s
